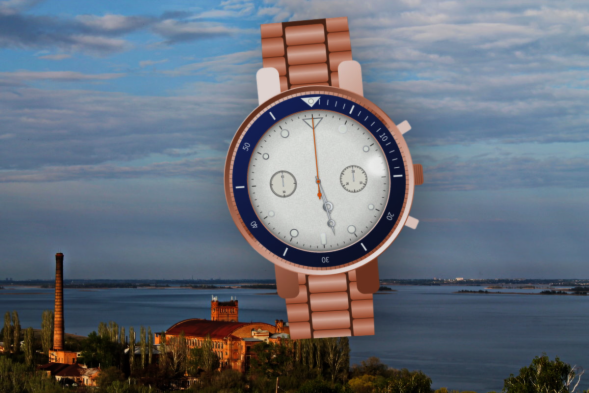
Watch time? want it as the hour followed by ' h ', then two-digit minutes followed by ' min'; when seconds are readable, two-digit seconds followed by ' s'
5 h 28 min
